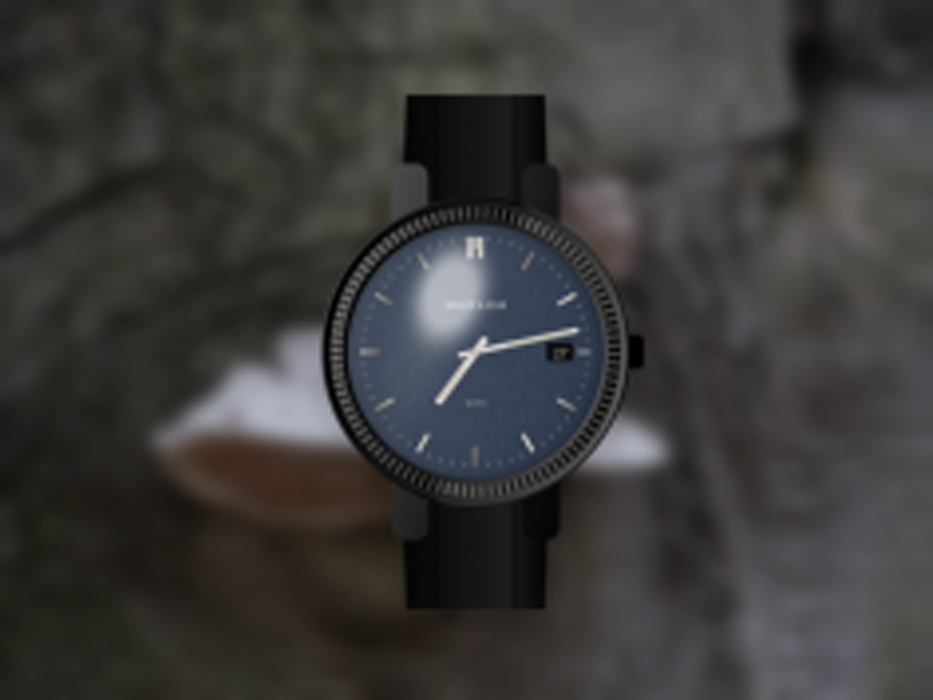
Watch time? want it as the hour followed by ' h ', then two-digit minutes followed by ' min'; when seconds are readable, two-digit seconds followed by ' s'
7 h 13 min
